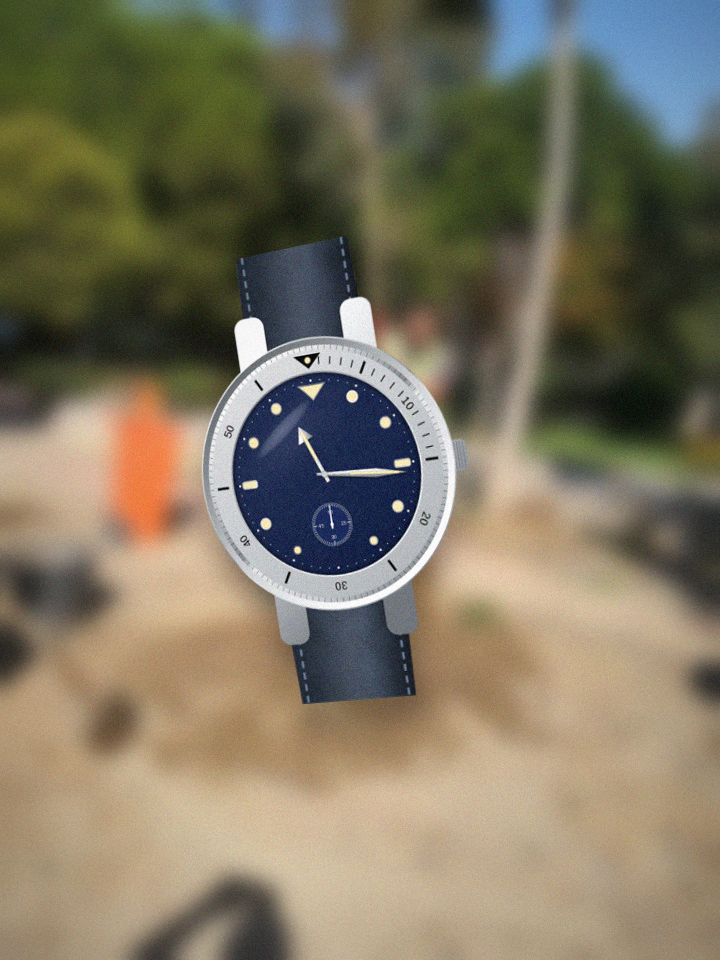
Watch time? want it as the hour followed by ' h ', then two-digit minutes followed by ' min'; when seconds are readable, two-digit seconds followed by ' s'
11 h 16 min
